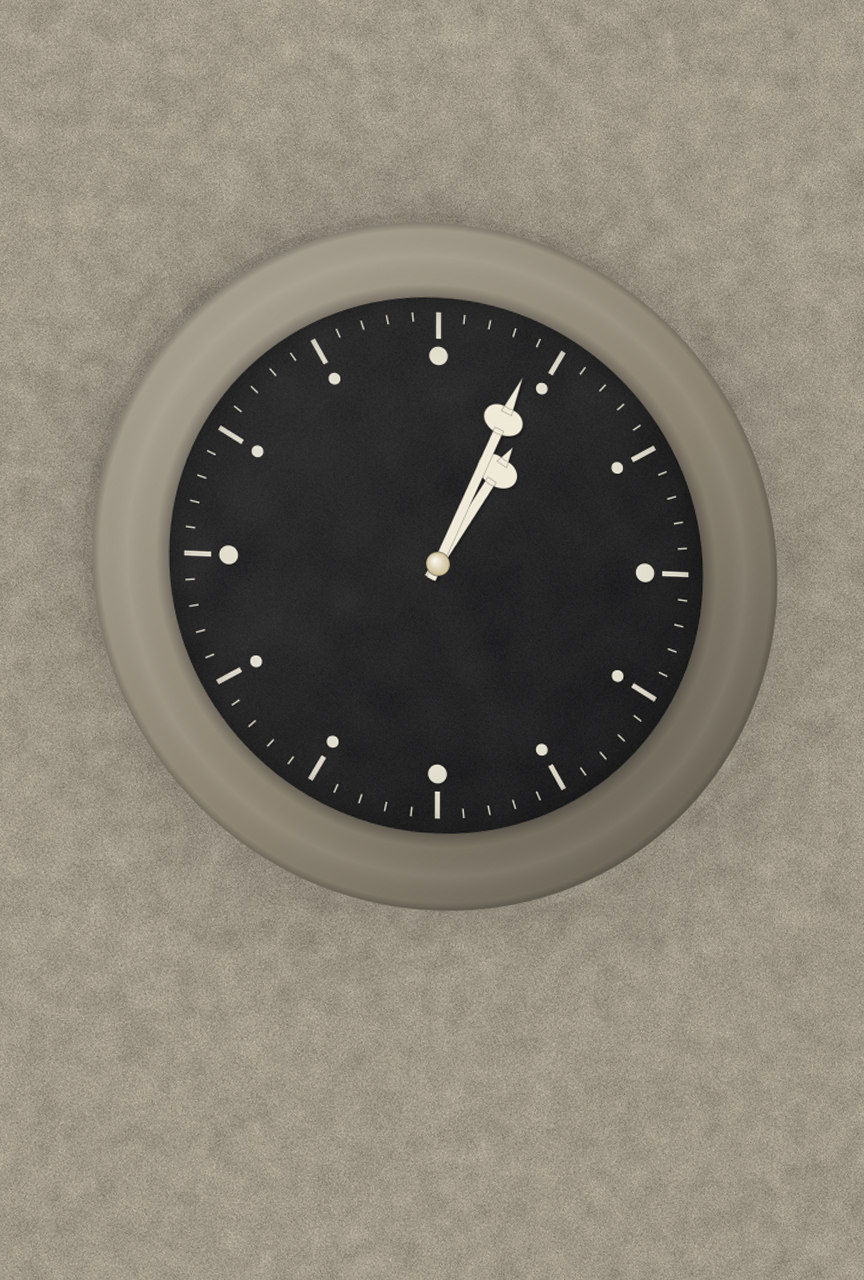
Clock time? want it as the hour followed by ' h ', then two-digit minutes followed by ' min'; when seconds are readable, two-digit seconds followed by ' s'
1 h 04 min
